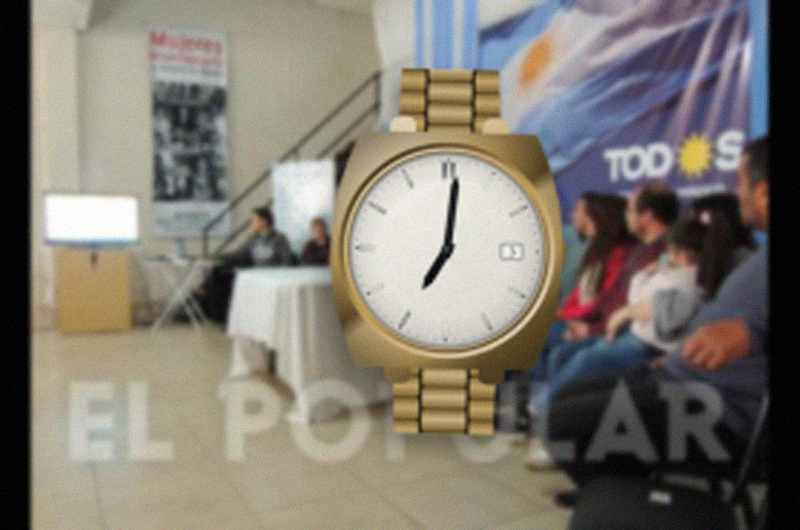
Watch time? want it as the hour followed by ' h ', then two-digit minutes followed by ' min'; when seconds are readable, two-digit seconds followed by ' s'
7 h 01 min
